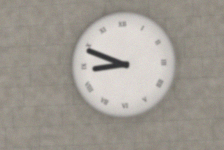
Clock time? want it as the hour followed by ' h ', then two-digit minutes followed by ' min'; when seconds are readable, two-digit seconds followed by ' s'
8 h 49 min
